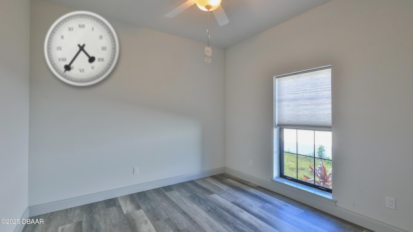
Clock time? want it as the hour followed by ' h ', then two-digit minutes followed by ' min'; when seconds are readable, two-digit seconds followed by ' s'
4 h 36 min
